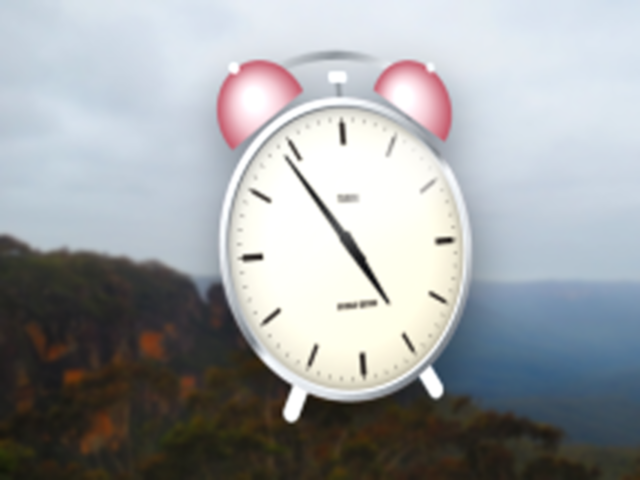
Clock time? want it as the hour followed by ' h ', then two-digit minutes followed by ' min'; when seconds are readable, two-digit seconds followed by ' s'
4 h 54 min
